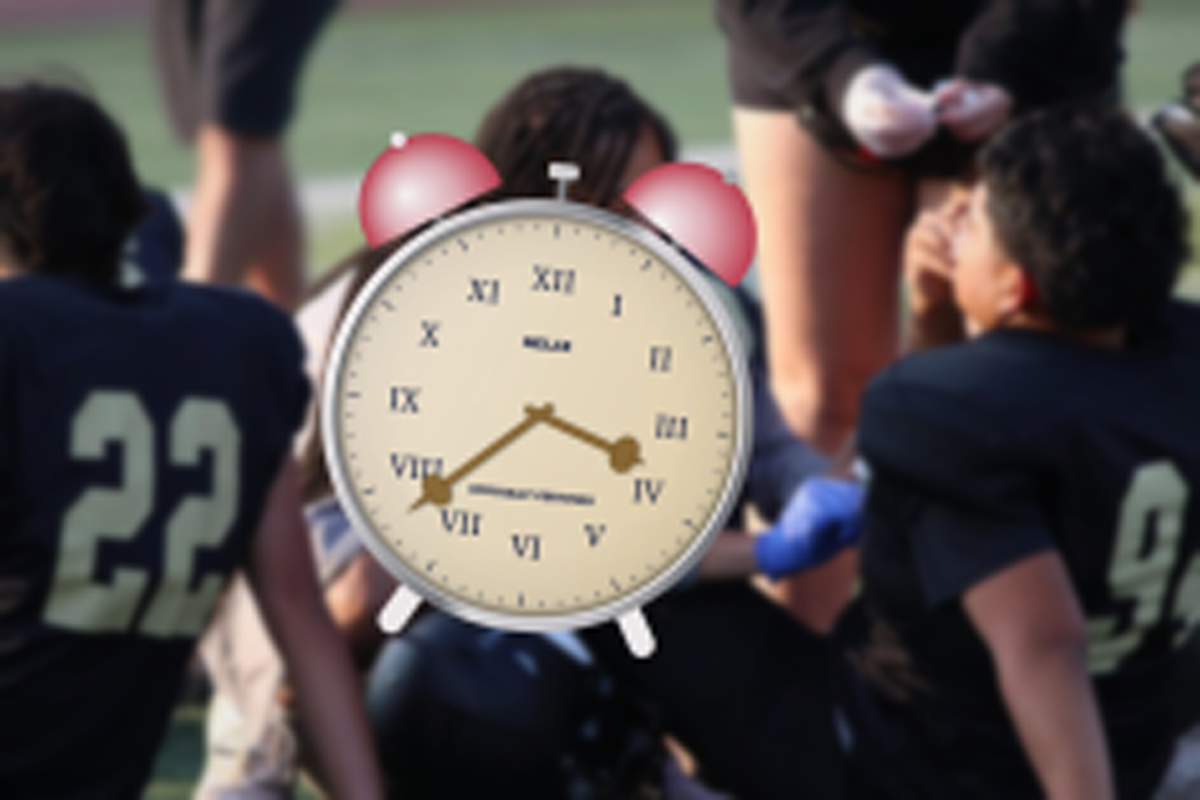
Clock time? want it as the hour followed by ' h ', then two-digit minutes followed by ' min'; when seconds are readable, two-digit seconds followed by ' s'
3 h 38 min
